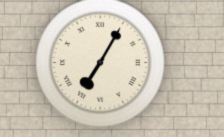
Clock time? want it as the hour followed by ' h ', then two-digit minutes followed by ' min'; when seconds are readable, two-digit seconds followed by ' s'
7 h 05 min
